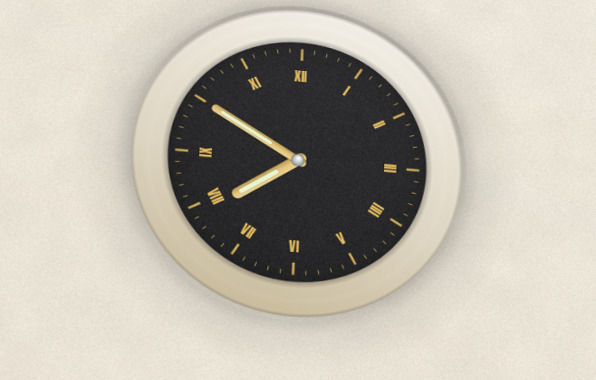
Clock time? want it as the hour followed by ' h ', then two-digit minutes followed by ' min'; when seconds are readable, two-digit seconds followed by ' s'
7 h 50 min
